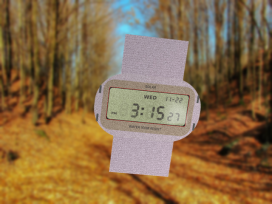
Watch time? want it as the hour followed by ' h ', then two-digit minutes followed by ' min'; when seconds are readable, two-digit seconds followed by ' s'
3 h 15 min 27 s
